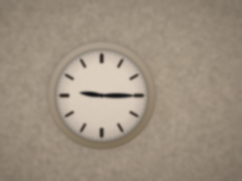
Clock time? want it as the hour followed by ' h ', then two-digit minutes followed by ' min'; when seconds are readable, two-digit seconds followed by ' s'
9 h 15 min
